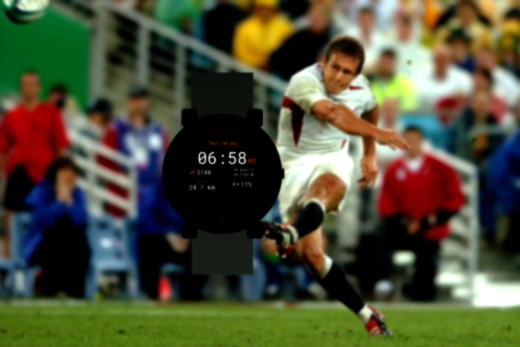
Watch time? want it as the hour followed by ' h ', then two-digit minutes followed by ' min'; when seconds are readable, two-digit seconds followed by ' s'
6 h 58 min
